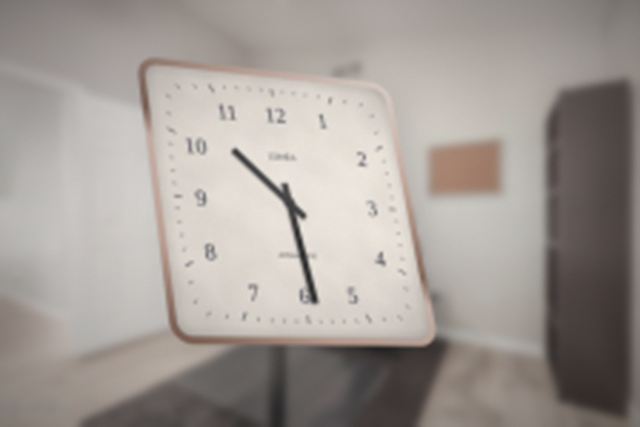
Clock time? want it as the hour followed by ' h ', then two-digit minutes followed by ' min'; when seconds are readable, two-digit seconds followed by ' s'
10 h 29 min
